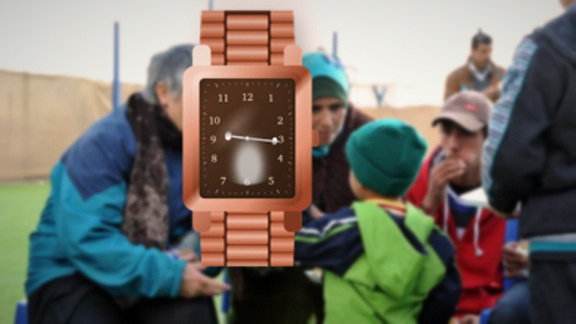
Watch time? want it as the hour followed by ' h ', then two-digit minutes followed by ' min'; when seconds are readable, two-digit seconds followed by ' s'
9 h 16 min
